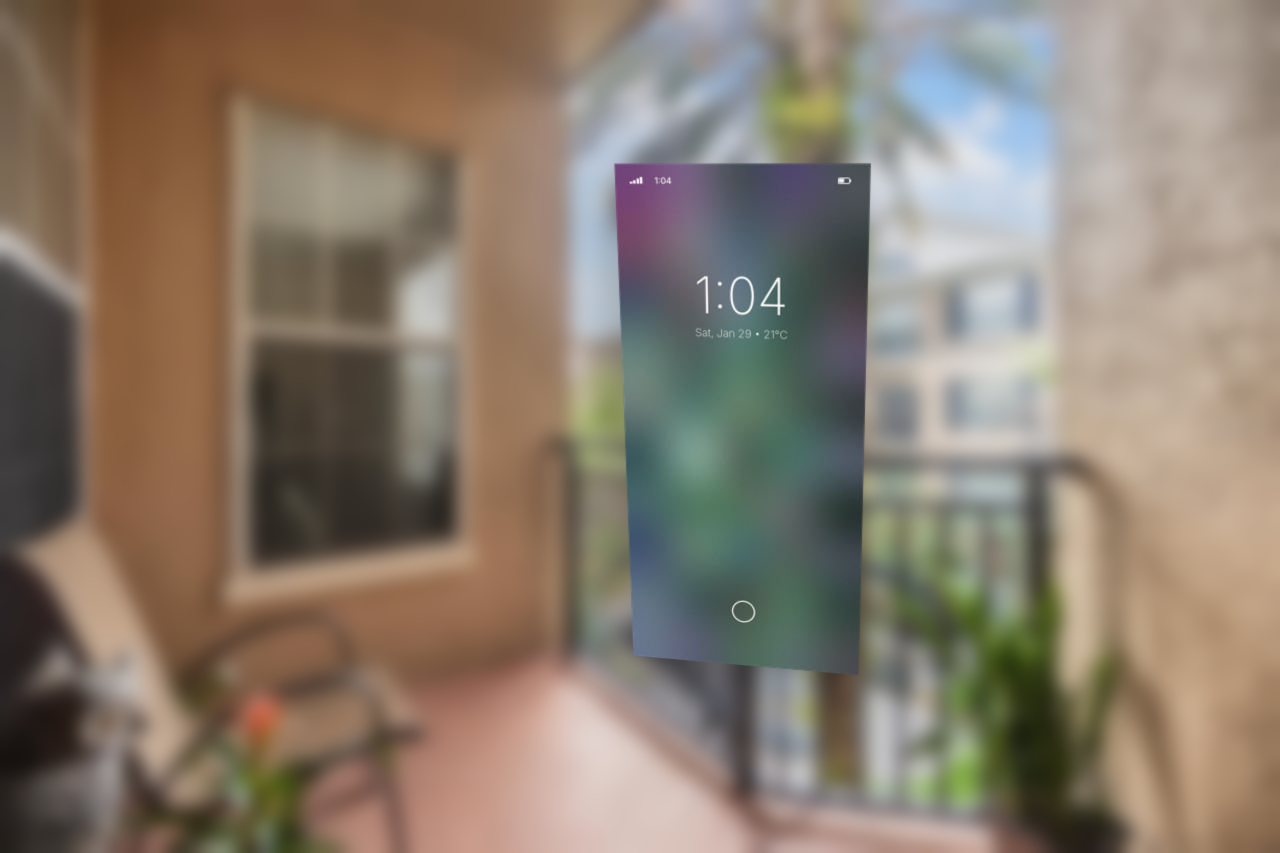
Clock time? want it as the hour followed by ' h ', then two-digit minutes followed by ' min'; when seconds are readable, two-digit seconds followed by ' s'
1 h 04 min
